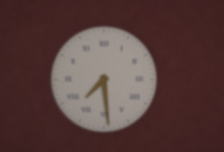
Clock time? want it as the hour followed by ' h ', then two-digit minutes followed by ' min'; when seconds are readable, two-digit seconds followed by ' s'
7 h 29 min
